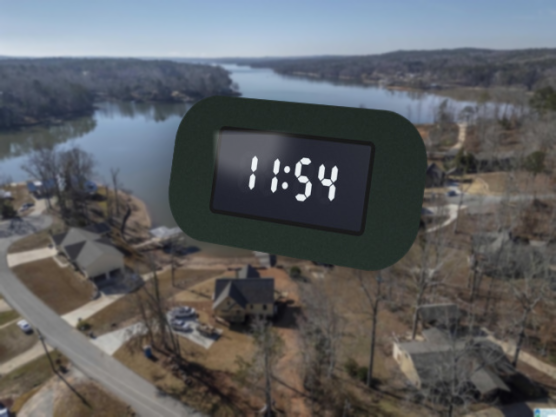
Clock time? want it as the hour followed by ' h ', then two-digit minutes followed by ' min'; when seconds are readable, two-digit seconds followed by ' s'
11 h 54 min
